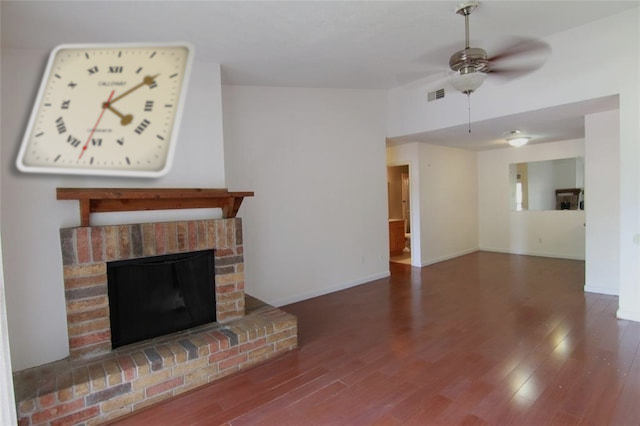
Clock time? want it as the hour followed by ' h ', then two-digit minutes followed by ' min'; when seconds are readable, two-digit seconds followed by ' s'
4 h 08 min 32 s
